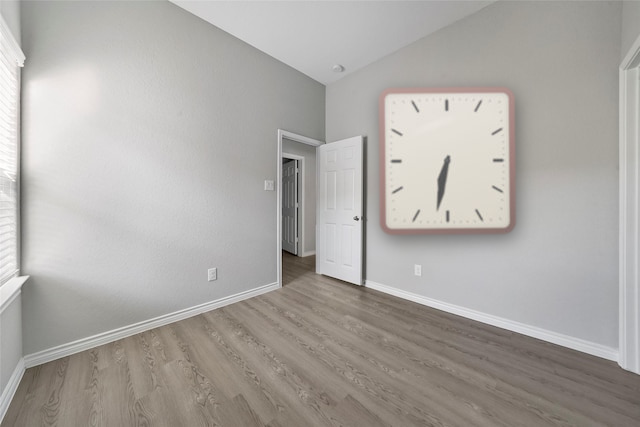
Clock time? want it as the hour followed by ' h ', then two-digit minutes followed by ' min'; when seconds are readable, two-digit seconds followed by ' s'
6 h 32 min
